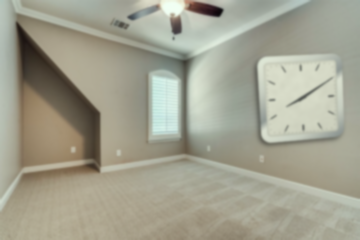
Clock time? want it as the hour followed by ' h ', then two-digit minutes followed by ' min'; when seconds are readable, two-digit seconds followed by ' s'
8 h 10 min
